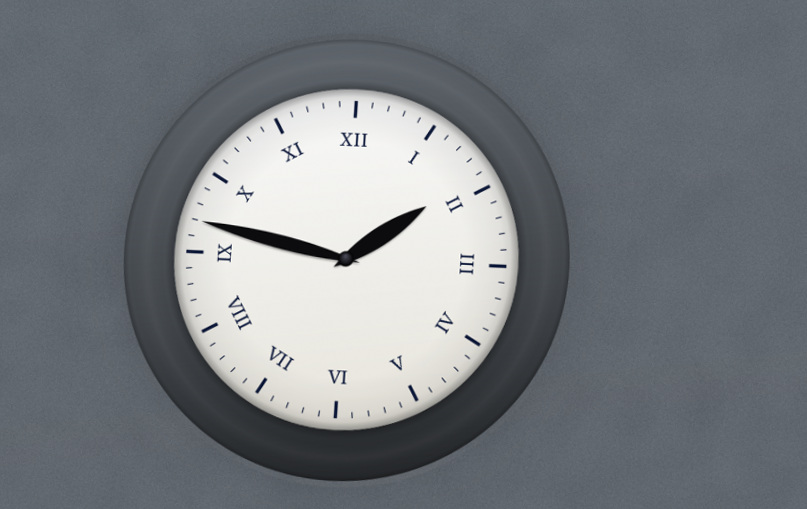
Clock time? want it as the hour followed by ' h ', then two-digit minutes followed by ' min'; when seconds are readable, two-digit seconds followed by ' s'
1 h 47 min
